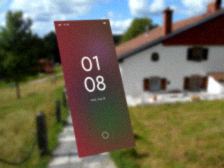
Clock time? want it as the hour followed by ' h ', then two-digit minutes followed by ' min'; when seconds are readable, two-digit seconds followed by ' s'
1 h 08 min
